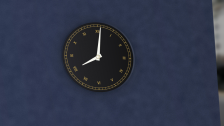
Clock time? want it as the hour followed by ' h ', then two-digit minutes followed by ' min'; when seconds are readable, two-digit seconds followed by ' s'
8 h 01 min
